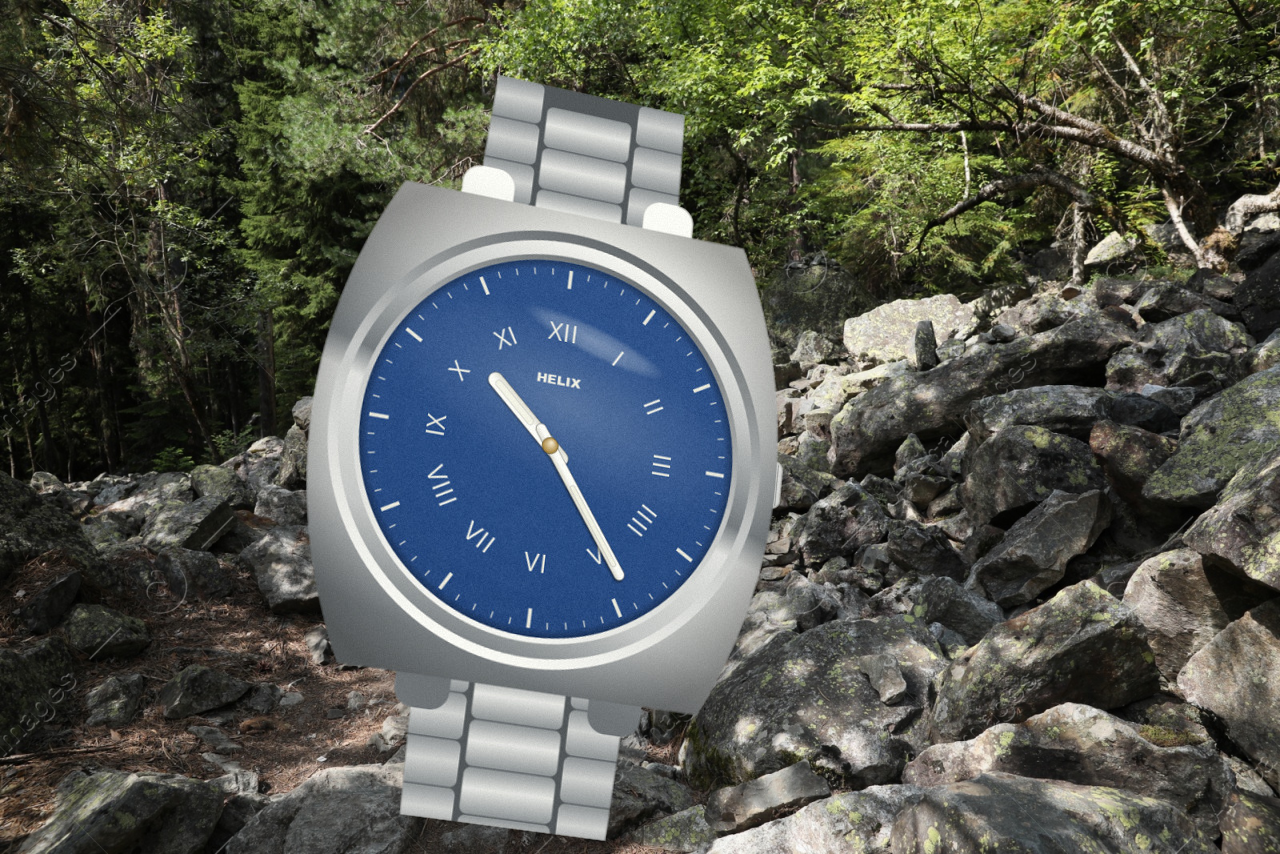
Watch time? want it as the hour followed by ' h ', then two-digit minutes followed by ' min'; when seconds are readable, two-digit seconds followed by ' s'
10 h 24 min
